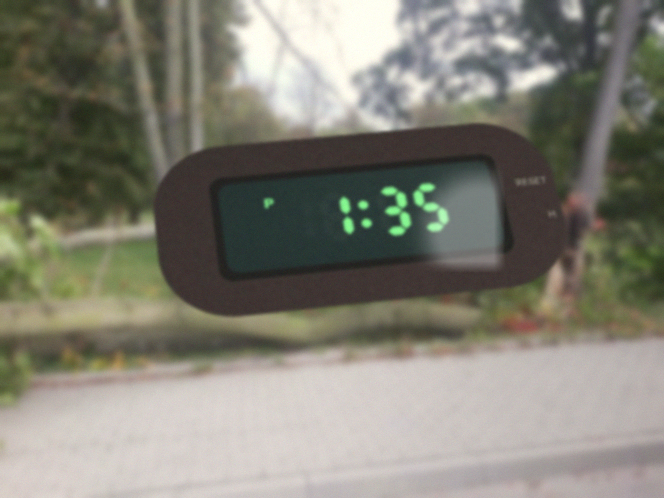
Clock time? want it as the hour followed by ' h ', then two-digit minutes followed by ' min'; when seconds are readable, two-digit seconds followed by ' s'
1 h 35 min
